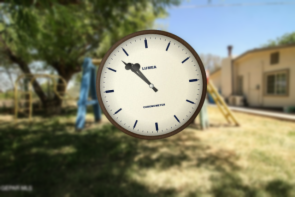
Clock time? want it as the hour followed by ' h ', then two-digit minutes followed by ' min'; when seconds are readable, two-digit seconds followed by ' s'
10 h 53 min
